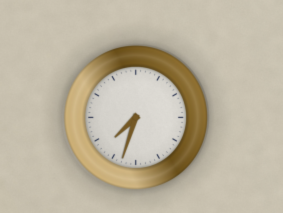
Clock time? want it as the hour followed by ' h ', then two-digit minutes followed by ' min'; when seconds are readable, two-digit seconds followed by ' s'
7 h 33 min
